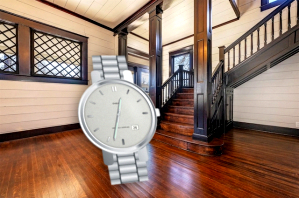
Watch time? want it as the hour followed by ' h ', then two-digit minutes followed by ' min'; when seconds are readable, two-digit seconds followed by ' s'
12 h 33 min
